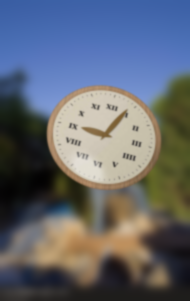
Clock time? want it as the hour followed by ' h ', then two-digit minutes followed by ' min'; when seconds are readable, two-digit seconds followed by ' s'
9 h 04 min
